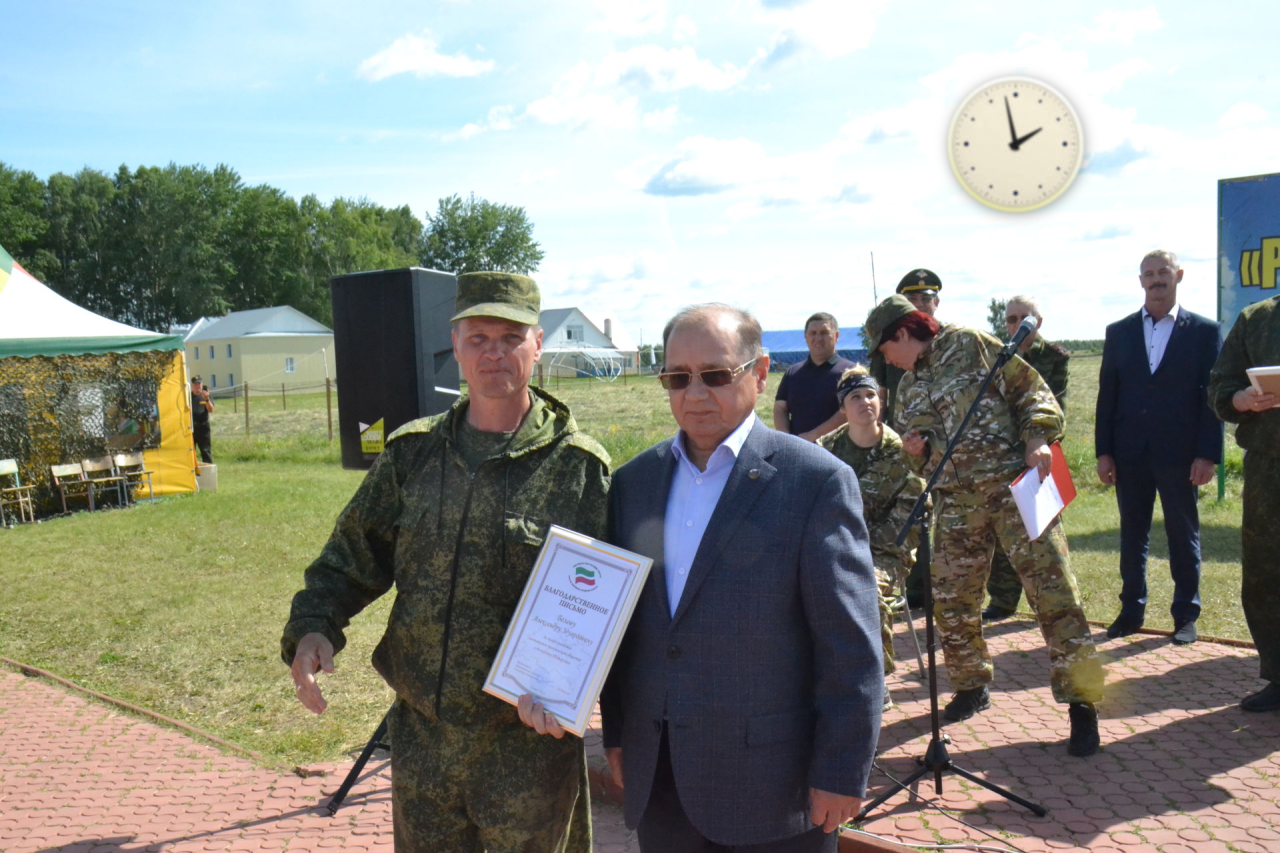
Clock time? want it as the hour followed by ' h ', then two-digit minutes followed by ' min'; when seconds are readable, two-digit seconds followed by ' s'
1 h 58 min
